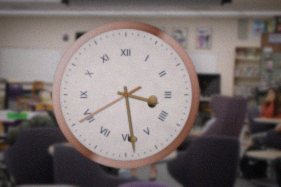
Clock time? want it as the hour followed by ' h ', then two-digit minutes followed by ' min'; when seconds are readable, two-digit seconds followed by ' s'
3 h 28 min 40 s
